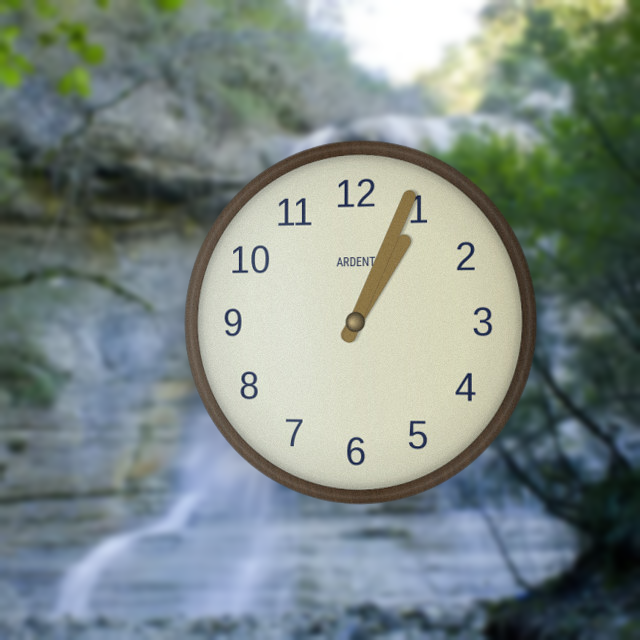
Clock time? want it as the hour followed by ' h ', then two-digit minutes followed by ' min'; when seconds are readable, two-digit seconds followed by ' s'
1 h 04 min
